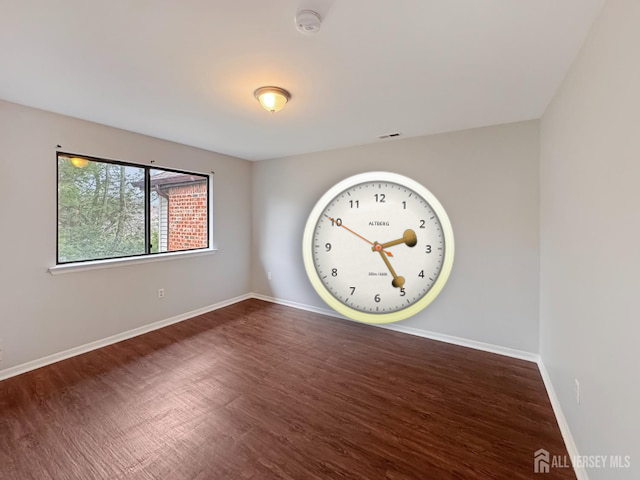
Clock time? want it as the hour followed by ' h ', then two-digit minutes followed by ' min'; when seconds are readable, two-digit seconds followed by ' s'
2 h 24 min 50 s
